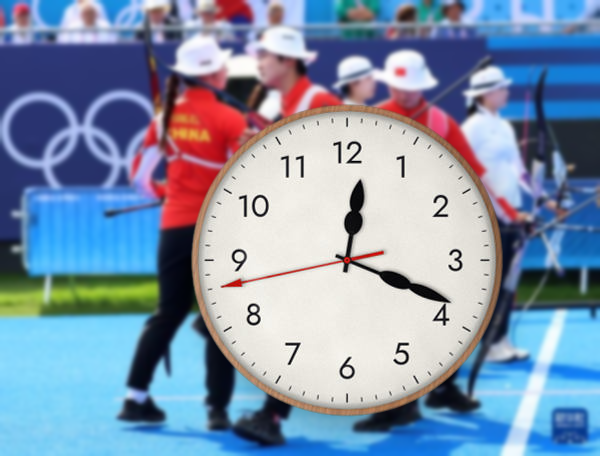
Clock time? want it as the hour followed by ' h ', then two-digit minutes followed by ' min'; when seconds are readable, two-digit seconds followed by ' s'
12 h 18 min 43 s
